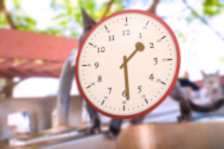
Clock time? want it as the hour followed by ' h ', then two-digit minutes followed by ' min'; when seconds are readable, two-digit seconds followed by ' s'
1 h 29 min
